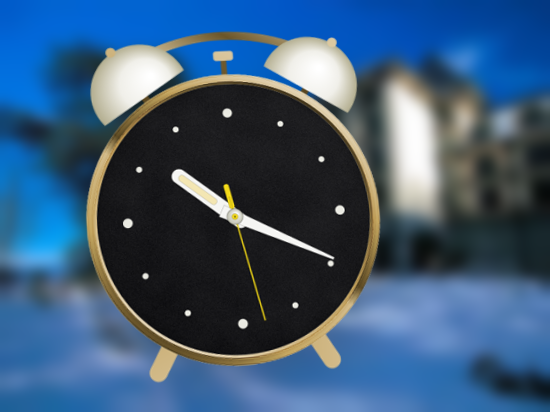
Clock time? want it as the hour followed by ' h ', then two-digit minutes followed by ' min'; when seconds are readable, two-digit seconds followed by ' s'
10 h 19 min 28 s
